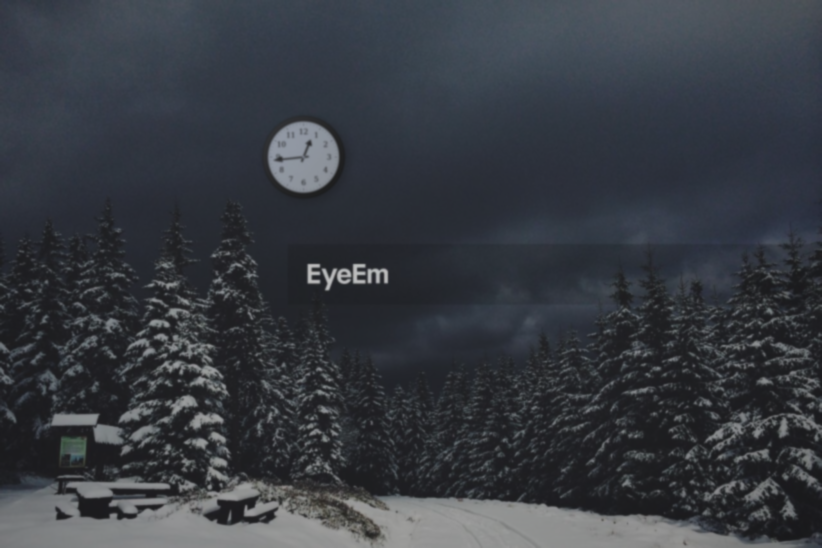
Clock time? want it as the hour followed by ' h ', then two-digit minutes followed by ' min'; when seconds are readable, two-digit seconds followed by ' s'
12 h 44 min
